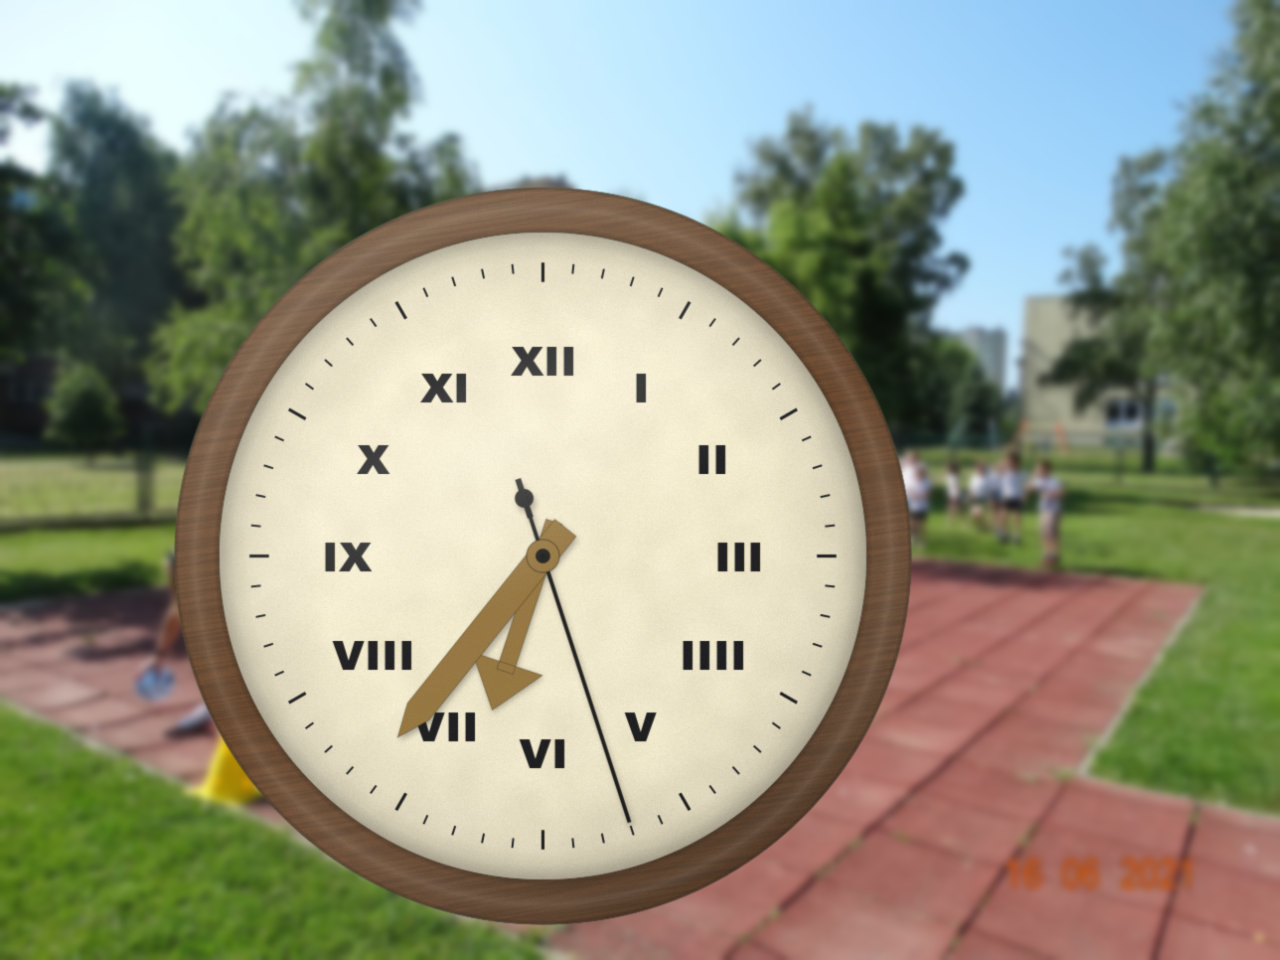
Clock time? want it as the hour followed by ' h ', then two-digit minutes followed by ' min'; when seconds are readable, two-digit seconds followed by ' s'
6 h 36 min 27 s
